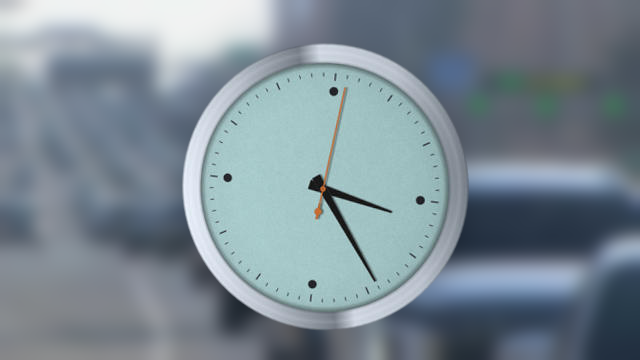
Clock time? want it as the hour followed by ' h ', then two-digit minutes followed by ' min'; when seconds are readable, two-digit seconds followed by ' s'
3 h 24 min 01 s
